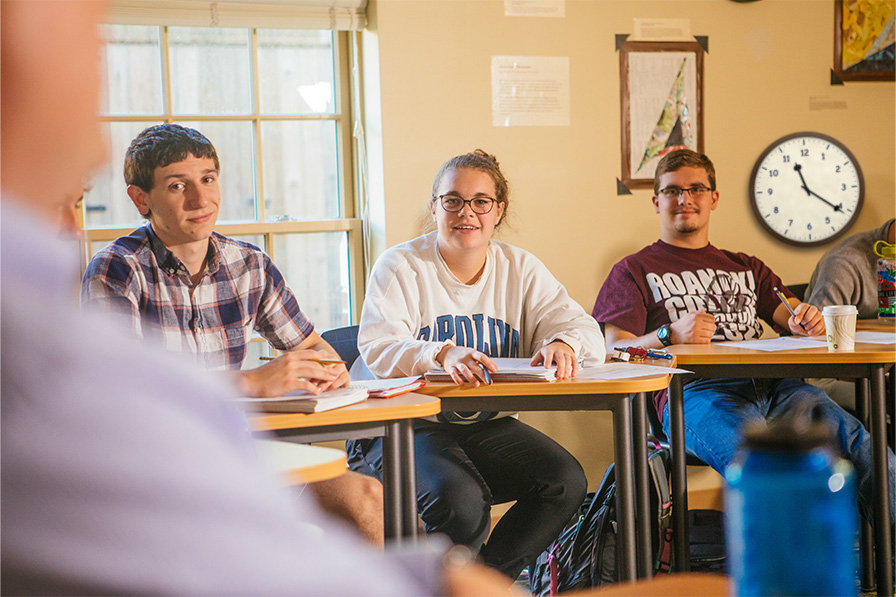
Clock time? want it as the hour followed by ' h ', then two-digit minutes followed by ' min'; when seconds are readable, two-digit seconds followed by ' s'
11 h 21 min
